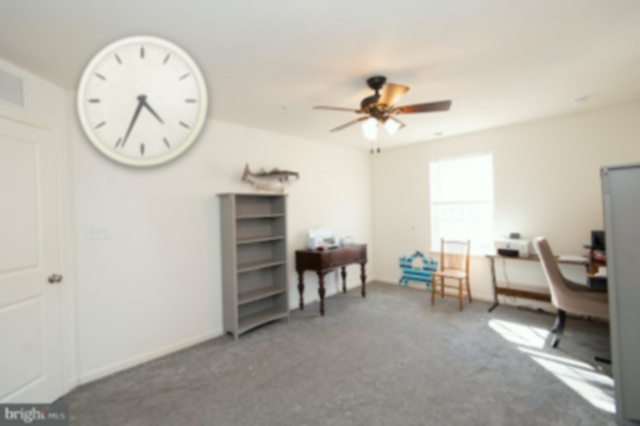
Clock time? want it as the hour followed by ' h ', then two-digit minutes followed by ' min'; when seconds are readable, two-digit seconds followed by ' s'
4 h 34 min
